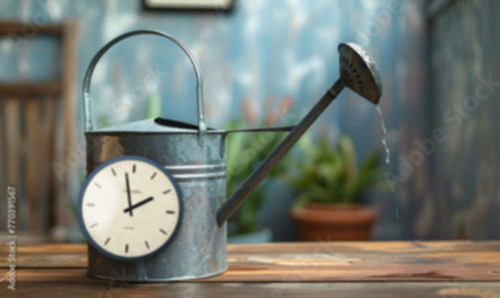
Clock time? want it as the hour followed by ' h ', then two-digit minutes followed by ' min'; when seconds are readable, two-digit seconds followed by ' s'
1 h 58 min
